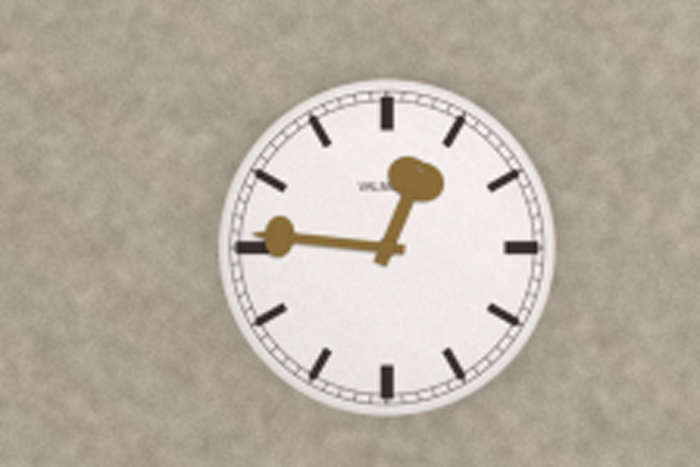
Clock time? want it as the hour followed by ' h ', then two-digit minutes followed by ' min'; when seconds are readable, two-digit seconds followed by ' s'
12 h 46 min
